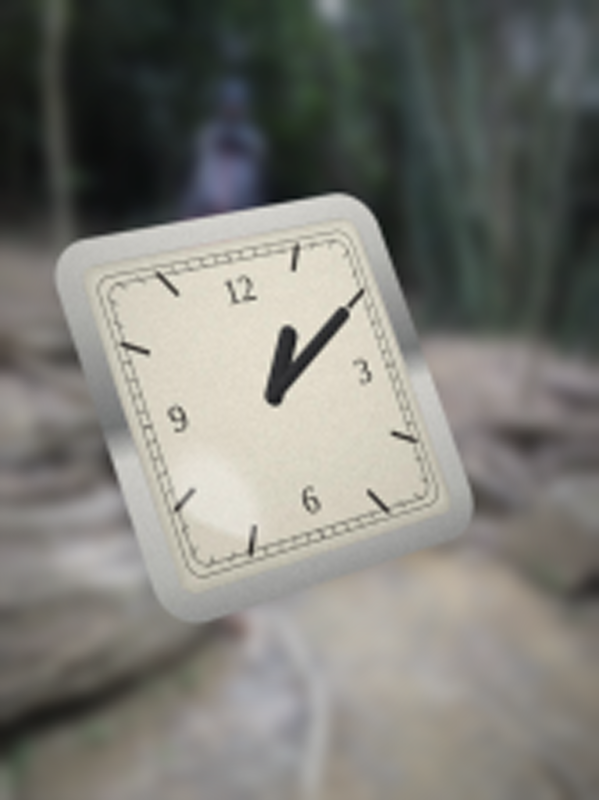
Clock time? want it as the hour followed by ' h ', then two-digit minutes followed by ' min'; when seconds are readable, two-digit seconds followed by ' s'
1 h 10 min
